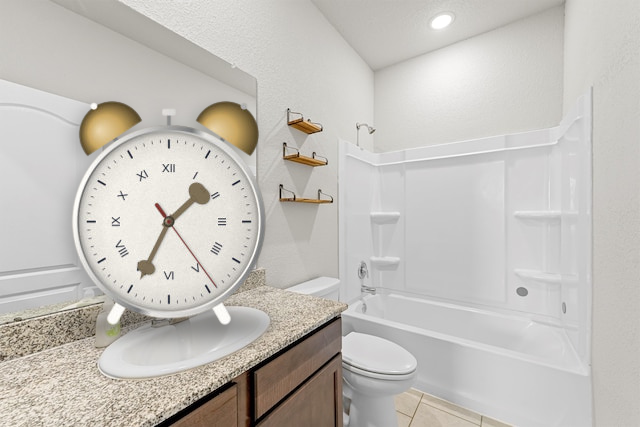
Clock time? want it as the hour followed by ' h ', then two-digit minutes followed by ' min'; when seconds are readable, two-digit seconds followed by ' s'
1 h 34 min 24 s
